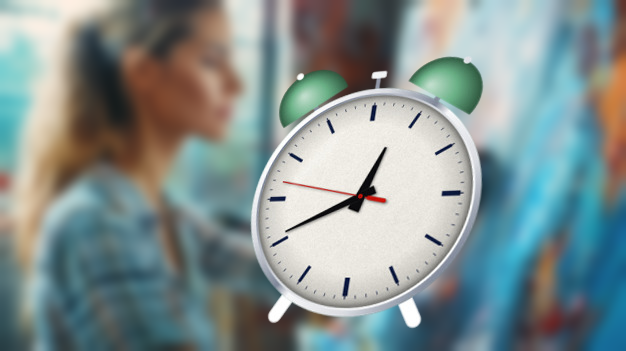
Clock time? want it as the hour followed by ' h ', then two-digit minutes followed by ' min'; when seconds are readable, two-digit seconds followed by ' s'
12 h 40 min 47 s
